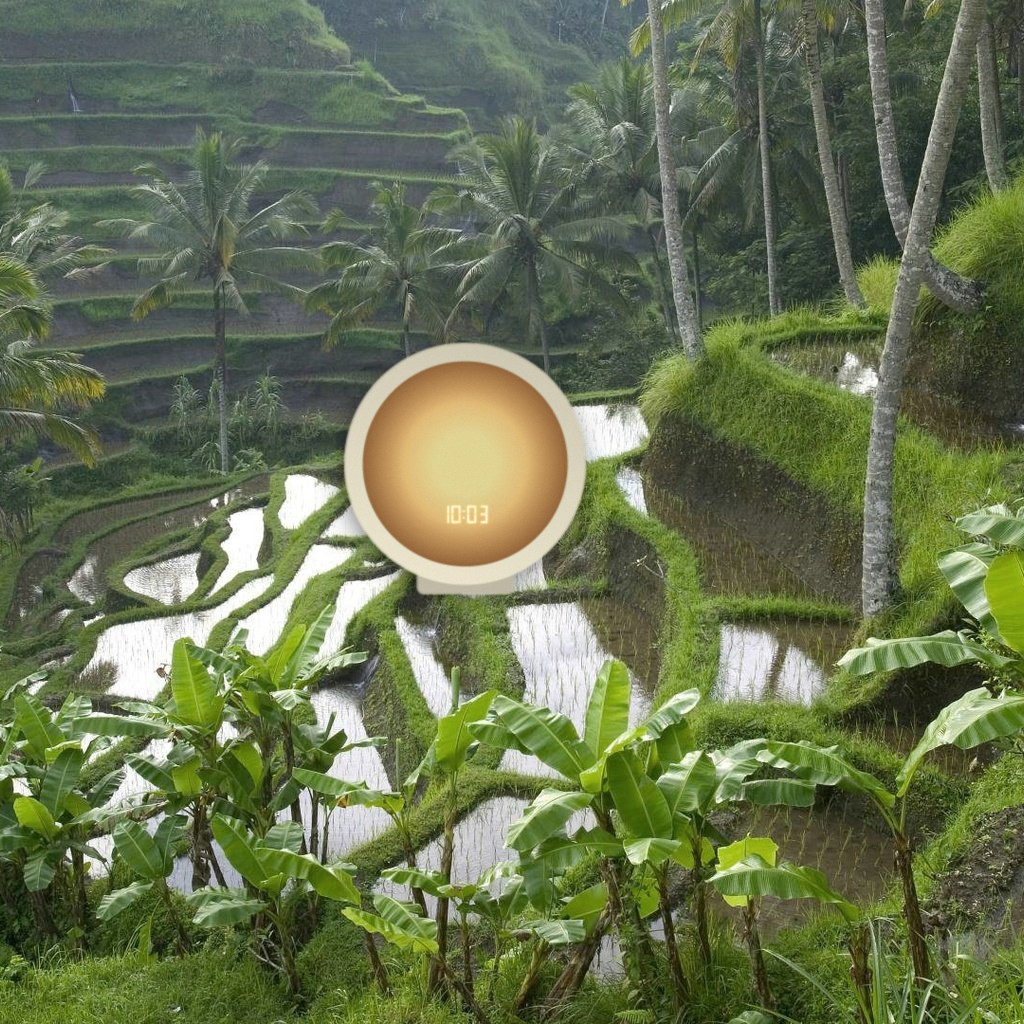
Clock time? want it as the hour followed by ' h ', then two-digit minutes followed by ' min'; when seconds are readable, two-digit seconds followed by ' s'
10 h 03 min
